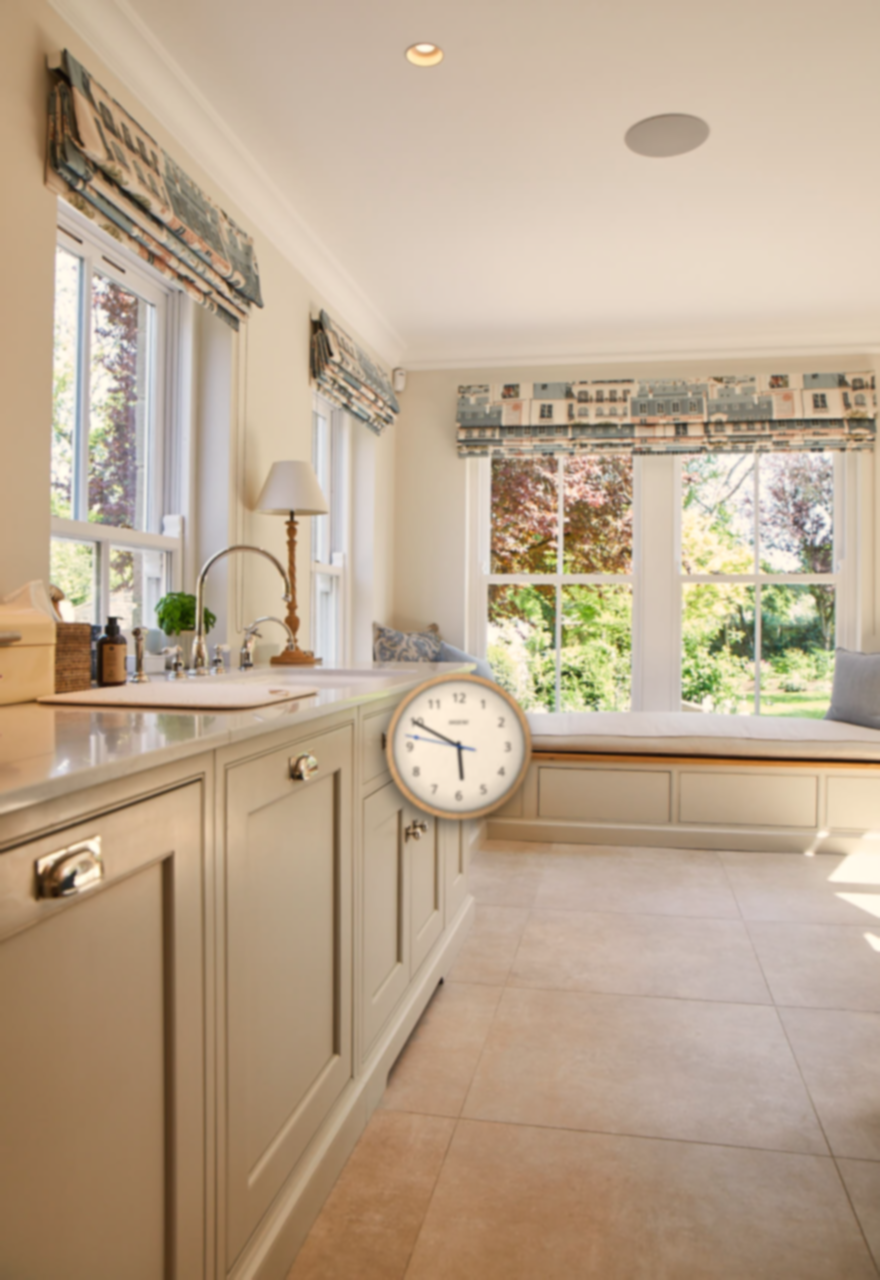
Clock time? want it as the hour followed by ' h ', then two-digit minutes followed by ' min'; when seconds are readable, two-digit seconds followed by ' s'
5 h 49 min 47 s
